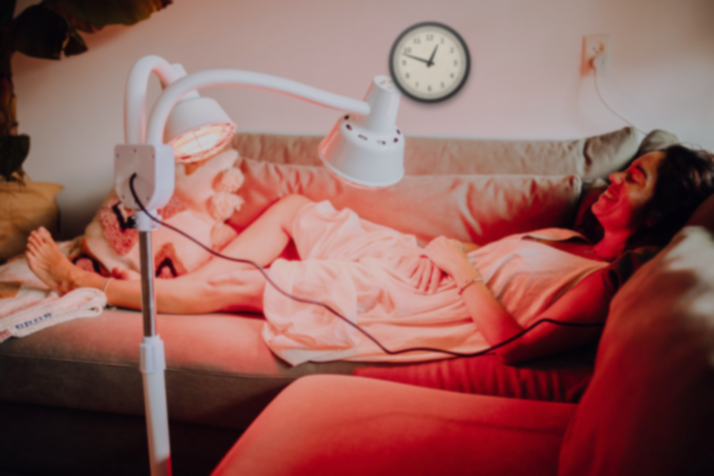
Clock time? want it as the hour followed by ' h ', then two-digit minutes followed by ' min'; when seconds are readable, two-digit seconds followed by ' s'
12 h 48 min
